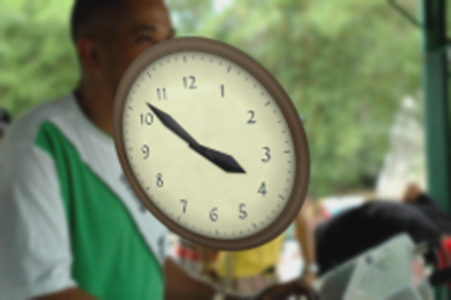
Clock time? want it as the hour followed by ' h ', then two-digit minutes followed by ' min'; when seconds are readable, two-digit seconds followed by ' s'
3 h 52 min
